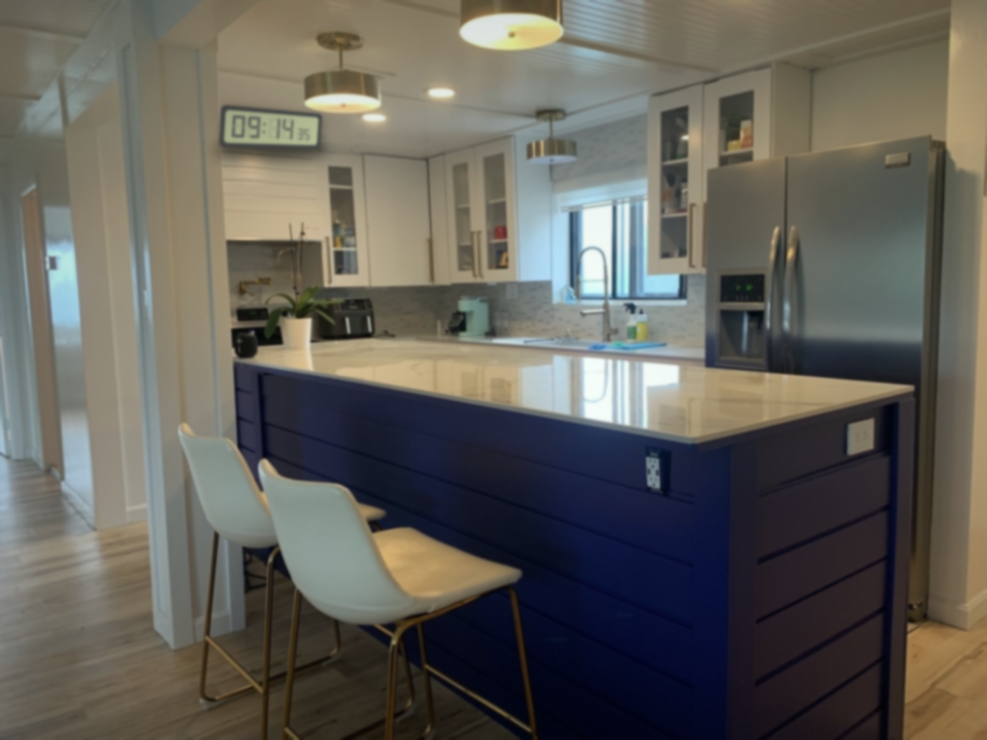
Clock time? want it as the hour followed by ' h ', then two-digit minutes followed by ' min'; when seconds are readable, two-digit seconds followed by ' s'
9 h 14 min
